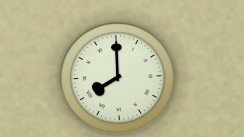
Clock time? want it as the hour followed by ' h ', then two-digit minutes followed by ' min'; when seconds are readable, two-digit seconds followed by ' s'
8 h 00 min
